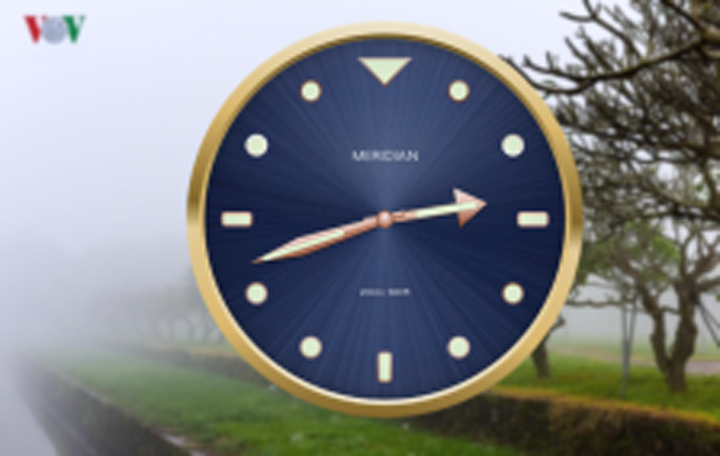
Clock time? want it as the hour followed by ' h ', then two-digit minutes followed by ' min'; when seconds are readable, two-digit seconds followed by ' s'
2 h 42 min
